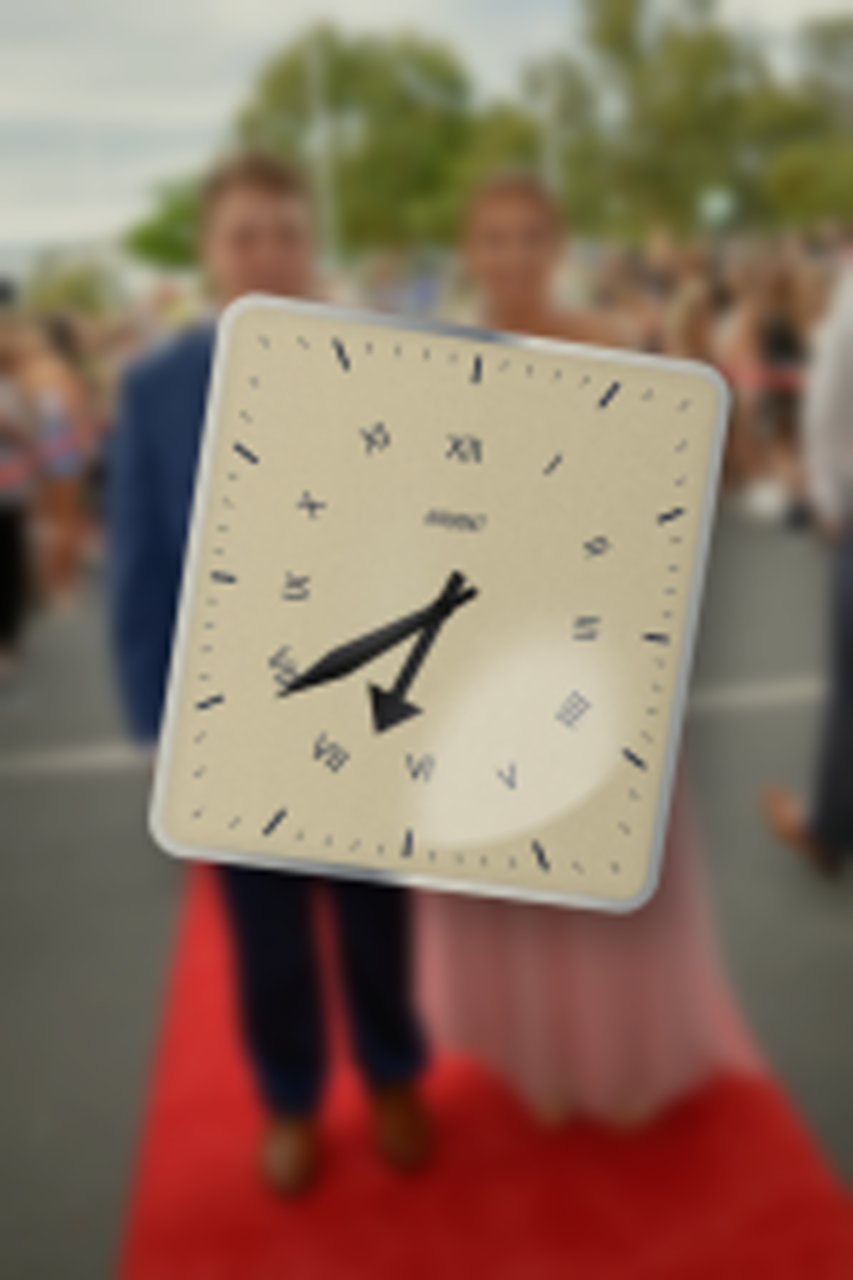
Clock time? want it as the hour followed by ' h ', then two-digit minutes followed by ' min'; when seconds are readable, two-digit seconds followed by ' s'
6 h 39 min
